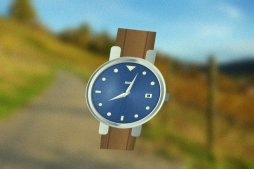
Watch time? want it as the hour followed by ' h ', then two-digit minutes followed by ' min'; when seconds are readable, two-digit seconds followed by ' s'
8 h 03 min
